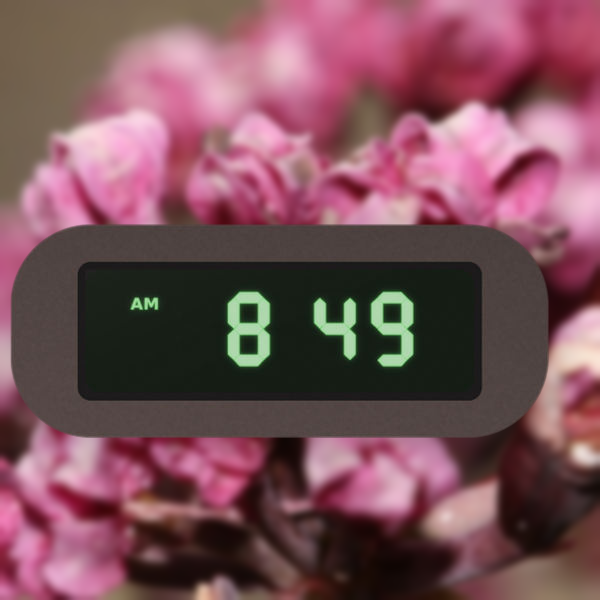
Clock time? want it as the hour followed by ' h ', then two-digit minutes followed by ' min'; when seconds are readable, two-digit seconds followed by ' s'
8 h 49 min
